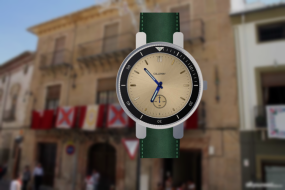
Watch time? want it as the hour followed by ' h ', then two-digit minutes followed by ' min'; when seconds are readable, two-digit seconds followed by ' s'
6 h 53 min
